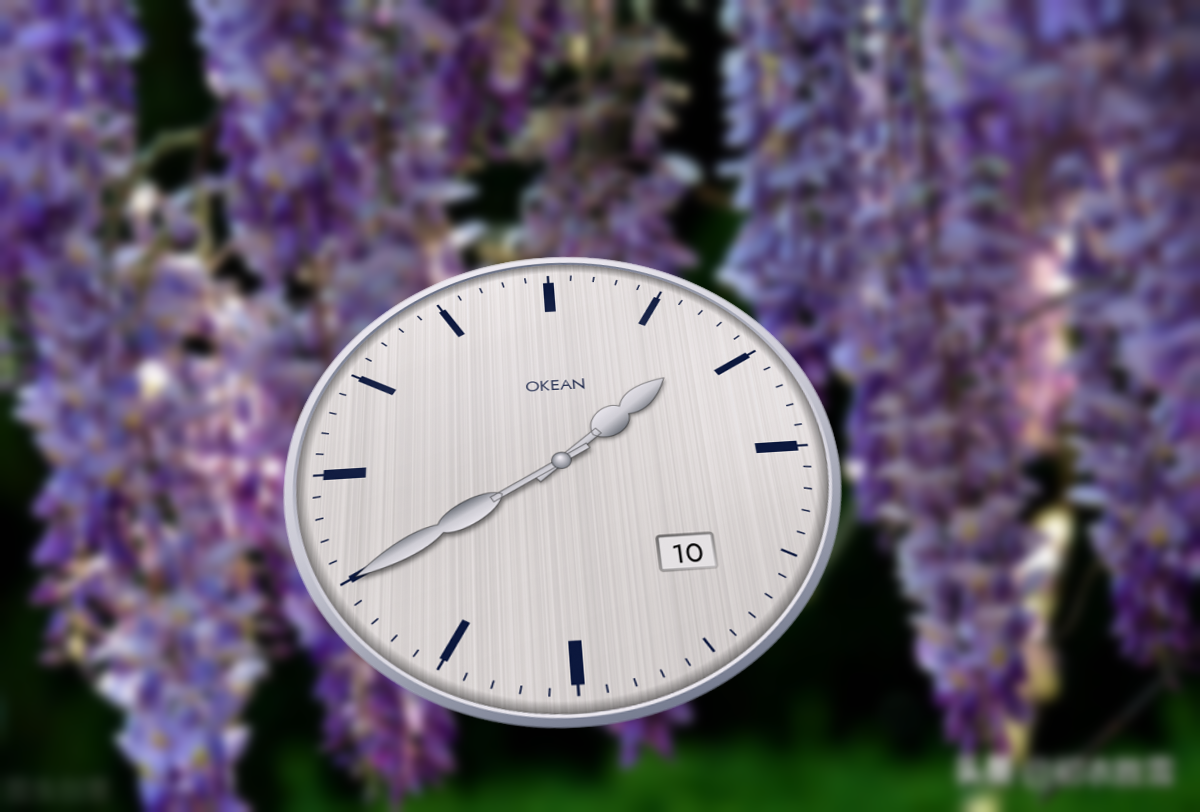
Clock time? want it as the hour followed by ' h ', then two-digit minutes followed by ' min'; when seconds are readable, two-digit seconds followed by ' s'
1 h 40 min
